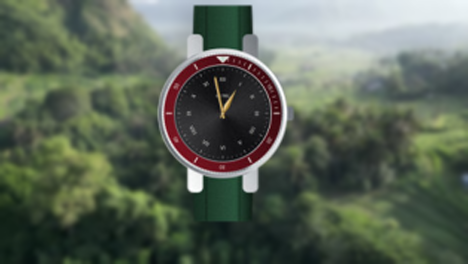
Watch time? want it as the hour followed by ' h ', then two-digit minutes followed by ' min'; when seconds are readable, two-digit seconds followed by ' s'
12 h 58 min
